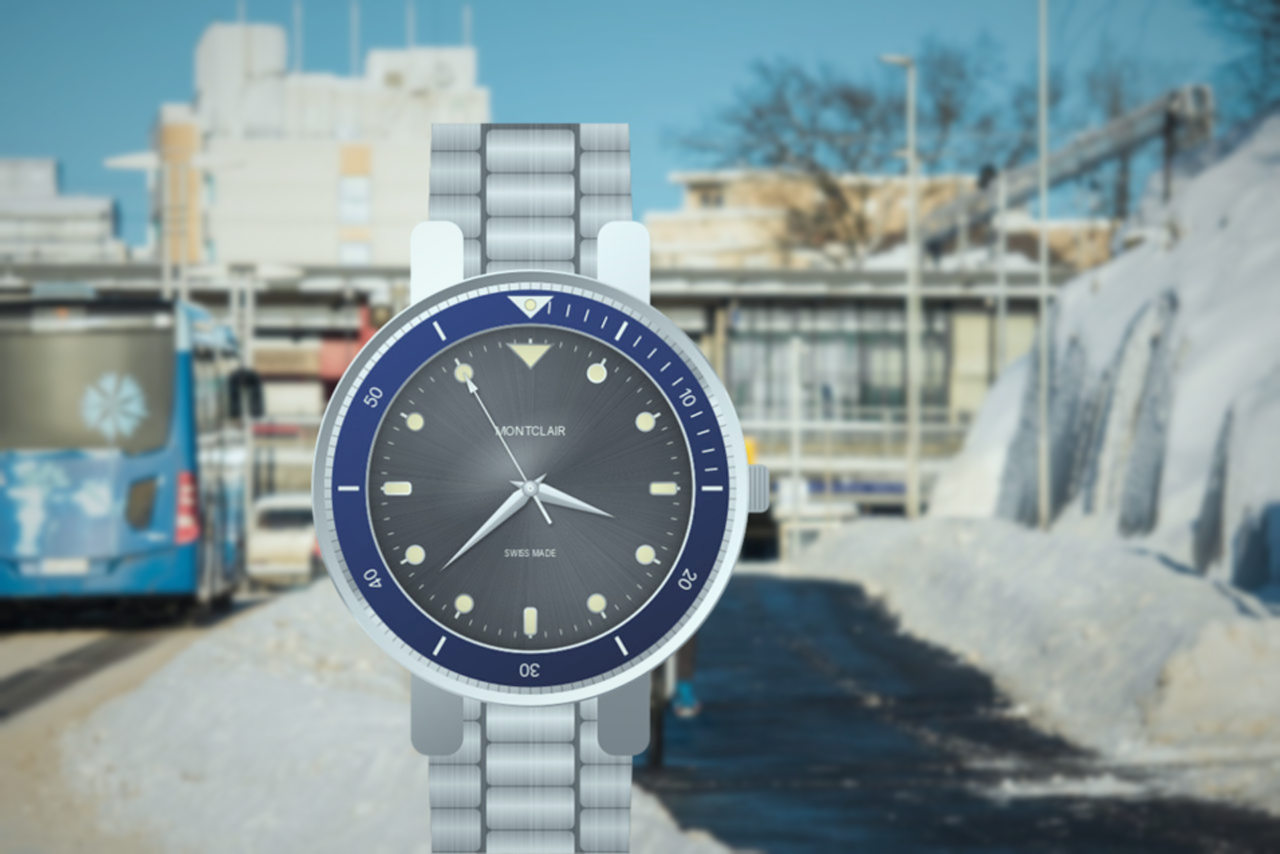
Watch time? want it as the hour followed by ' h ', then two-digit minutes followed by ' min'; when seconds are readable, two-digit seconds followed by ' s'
3 h 37 min 55 s
